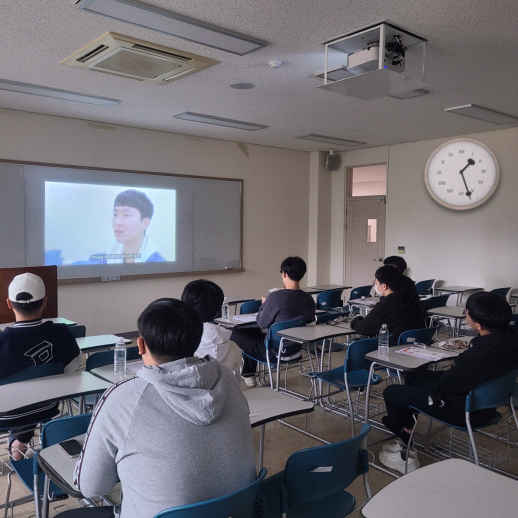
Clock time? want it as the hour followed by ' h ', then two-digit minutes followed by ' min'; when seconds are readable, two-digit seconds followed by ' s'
1 h 27 min
